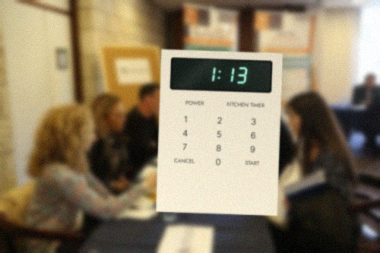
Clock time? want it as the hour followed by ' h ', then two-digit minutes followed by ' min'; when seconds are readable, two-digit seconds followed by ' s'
1 h 13 min
